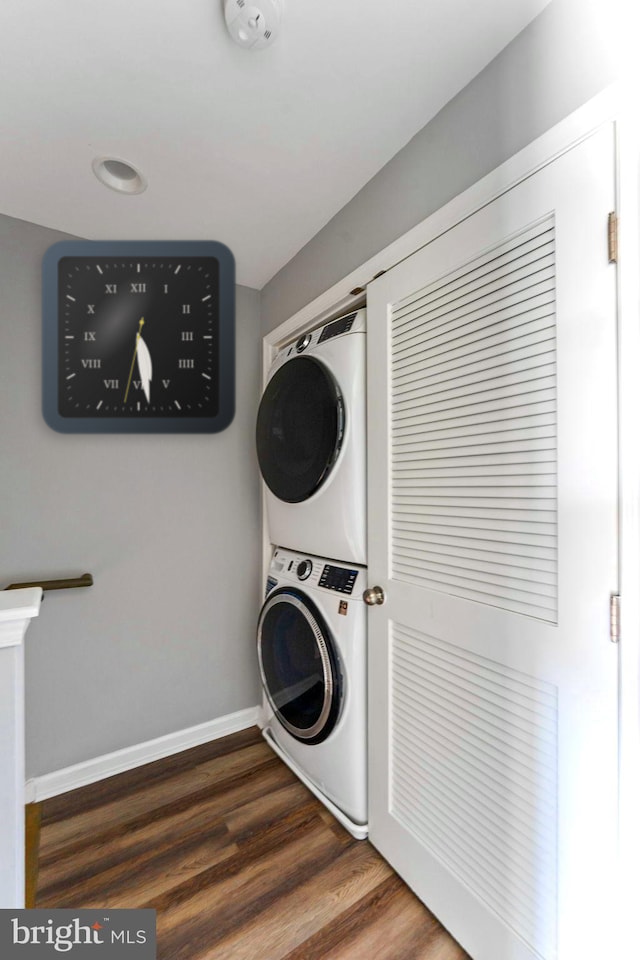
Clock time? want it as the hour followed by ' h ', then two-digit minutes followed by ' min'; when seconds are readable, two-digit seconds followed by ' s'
5 h 28 min 32 s
